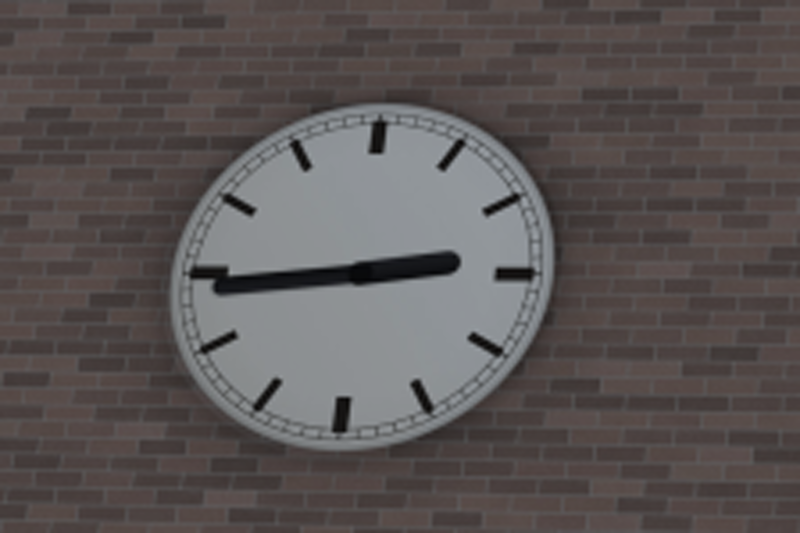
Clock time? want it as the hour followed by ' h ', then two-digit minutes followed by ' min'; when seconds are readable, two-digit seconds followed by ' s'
2 h 44 min
